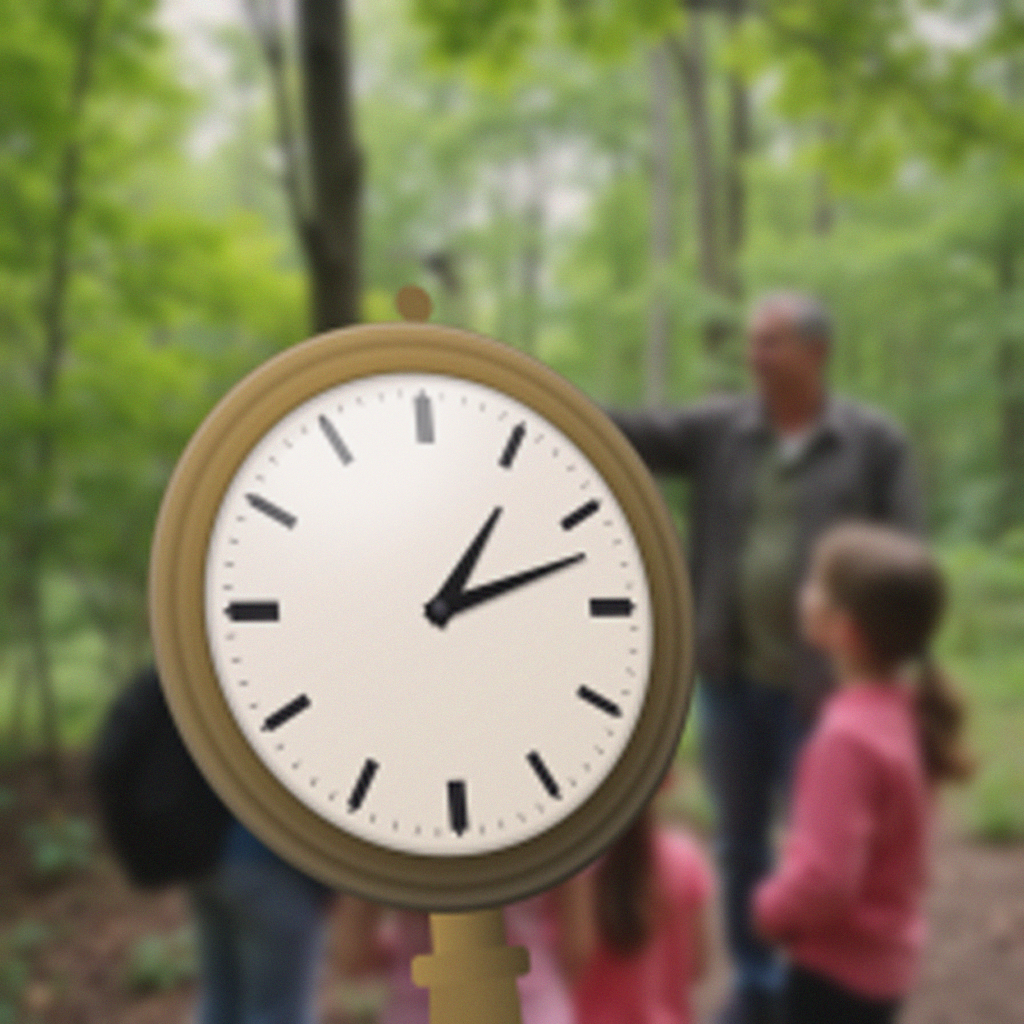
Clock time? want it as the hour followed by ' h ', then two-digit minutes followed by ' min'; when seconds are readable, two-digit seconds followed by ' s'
1 h 12 min
